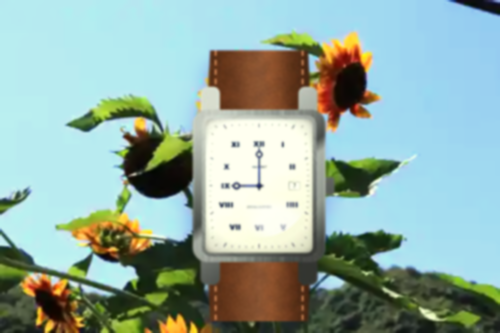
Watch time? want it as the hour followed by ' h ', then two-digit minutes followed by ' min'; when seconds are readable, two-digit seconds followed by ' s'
9 h 00 min
